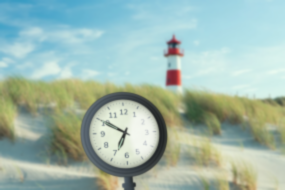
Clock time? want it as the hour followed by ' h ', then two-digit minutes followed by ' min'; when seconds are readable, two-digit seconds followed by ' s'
6 h 50 min
